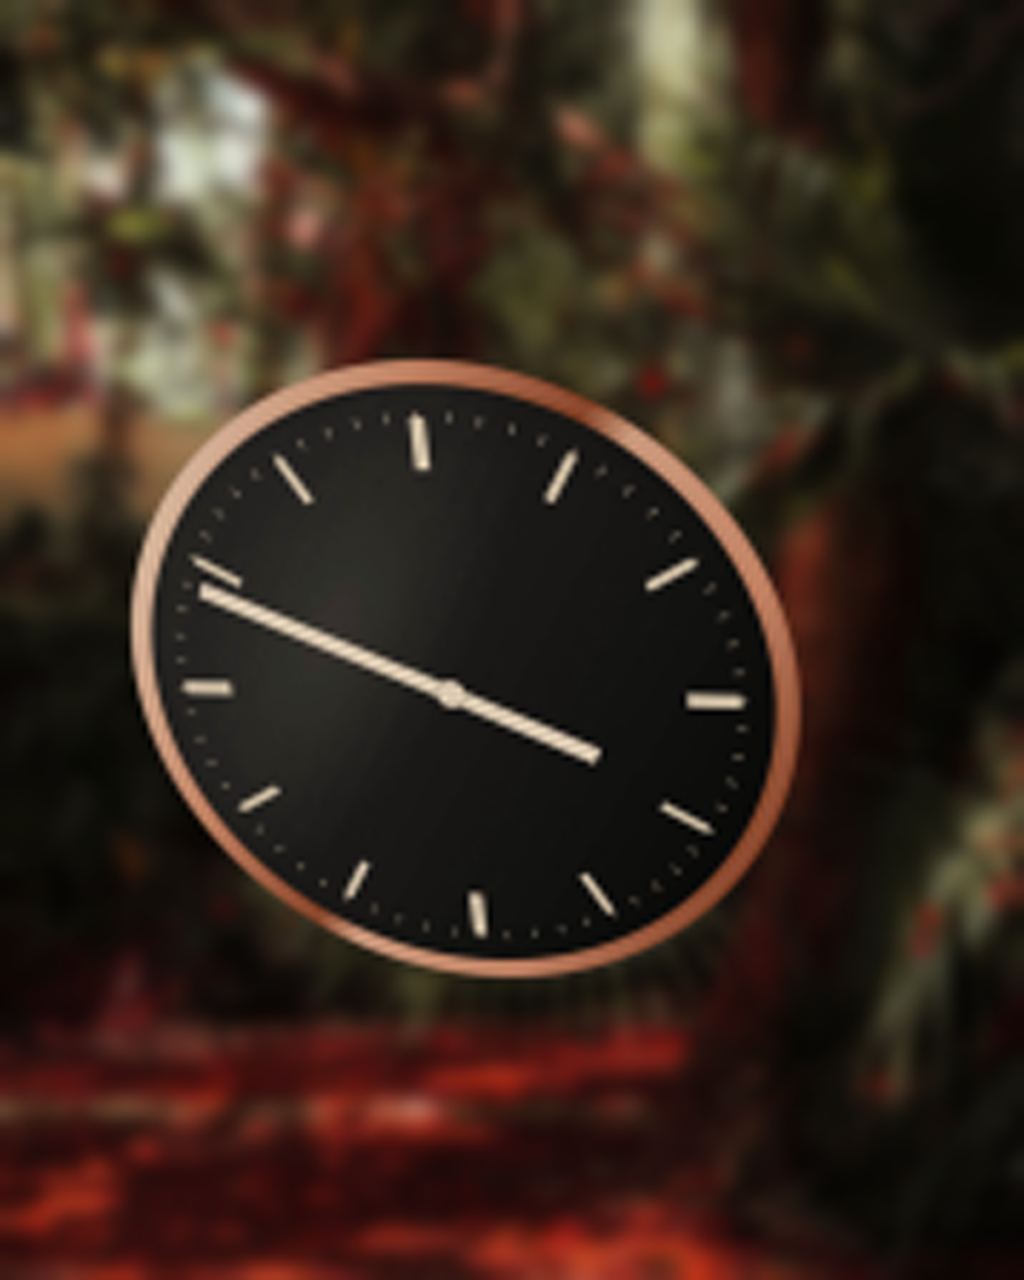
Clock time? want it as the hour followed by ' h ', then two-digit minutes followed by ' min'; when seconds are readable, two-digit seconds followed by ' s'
3 h 49 min
